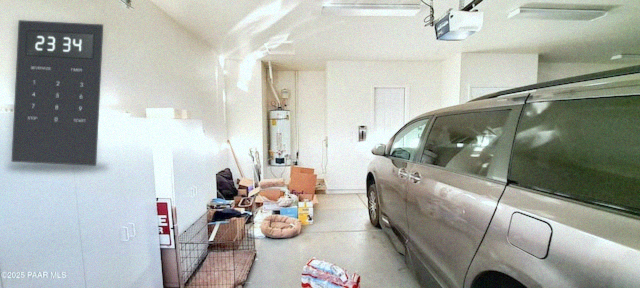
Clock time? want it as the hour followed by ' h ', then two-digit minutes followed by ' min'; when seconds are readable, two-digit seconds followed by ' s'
23 h 34 min
